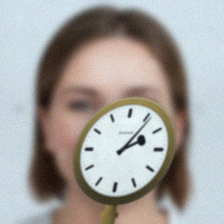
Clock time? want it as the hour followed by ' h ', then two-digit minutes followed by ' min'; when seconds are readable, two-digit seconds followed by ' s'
2 h 06 min
